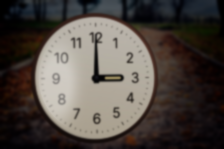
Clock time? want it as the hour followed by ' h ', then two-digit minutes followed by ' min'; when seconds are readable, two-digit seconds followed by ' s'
3 h 00 min
